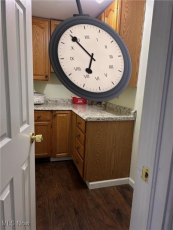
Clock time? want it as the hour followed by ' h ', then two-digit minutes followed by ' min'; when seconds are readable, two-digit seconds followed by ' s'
6 h 54 min
